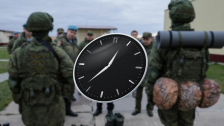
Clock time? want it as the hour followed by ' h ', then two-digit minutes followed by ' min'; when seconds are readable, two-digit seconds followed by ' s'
12 h 37 min
